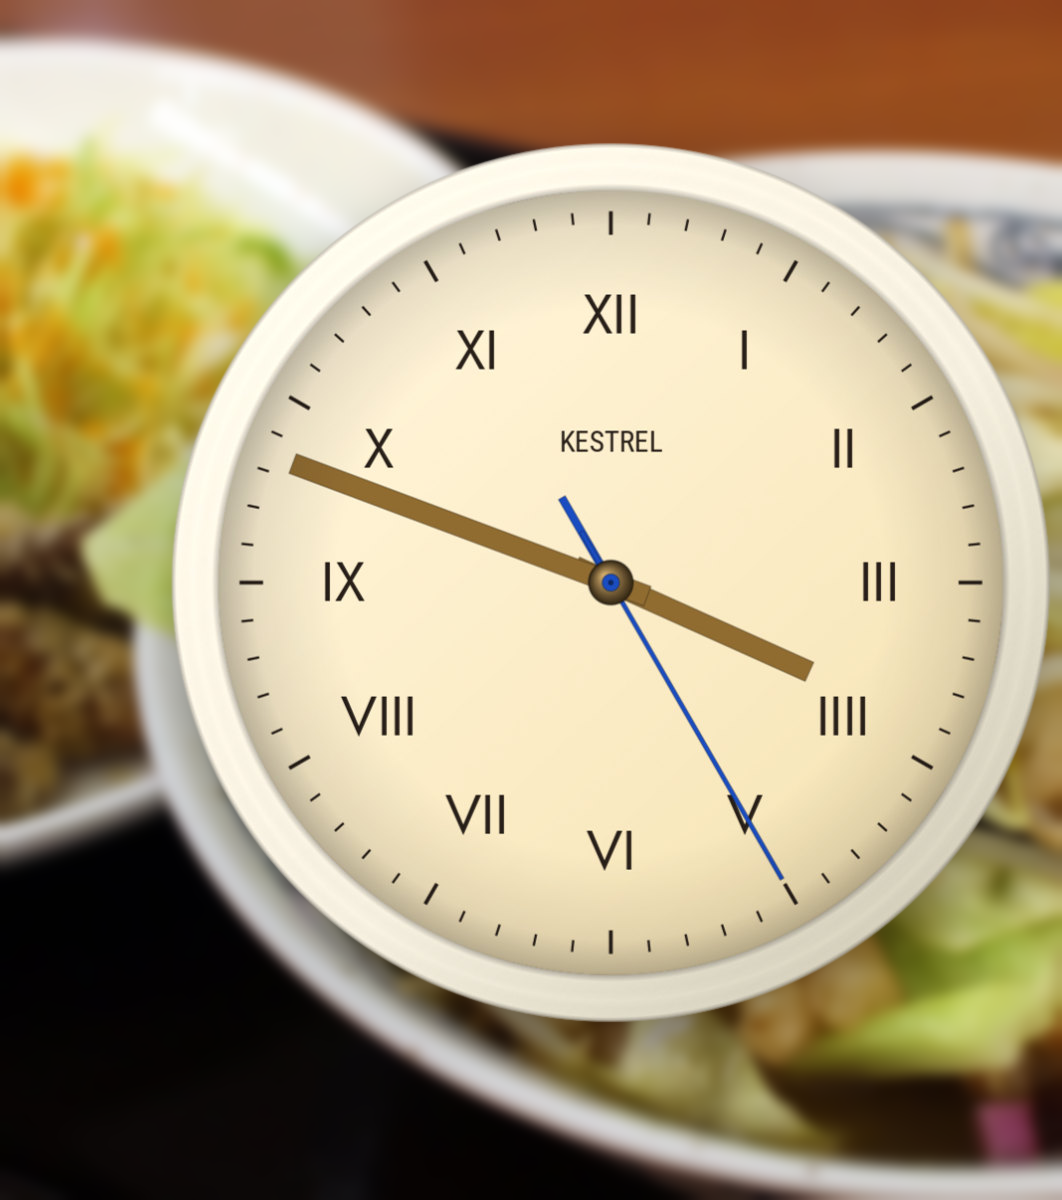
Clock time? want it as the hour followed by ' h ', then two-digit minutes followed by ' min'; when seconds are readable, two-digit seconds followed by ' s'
3 h 48 min 25 s
